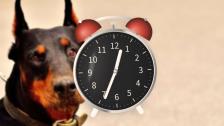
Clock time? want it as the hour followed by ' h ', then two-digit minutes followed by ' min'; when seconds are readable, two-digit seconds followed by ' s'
12 h 34 min
